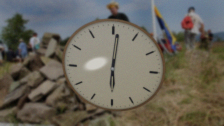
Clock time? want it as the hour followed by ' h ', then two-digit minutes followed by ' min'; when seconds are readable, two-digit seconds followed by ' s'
6 h 01 min
